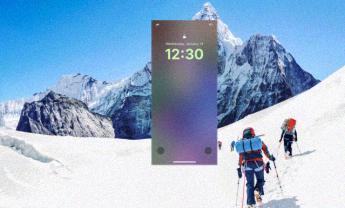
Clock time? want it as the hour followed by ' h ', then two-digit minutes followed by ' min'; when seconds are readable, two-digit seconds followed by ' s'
12 h 30 min
